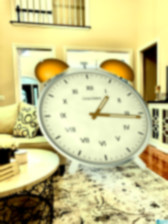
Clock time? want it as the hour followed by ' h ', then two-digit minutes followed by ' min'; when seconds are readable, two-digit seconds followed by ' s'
1 h 16 min
